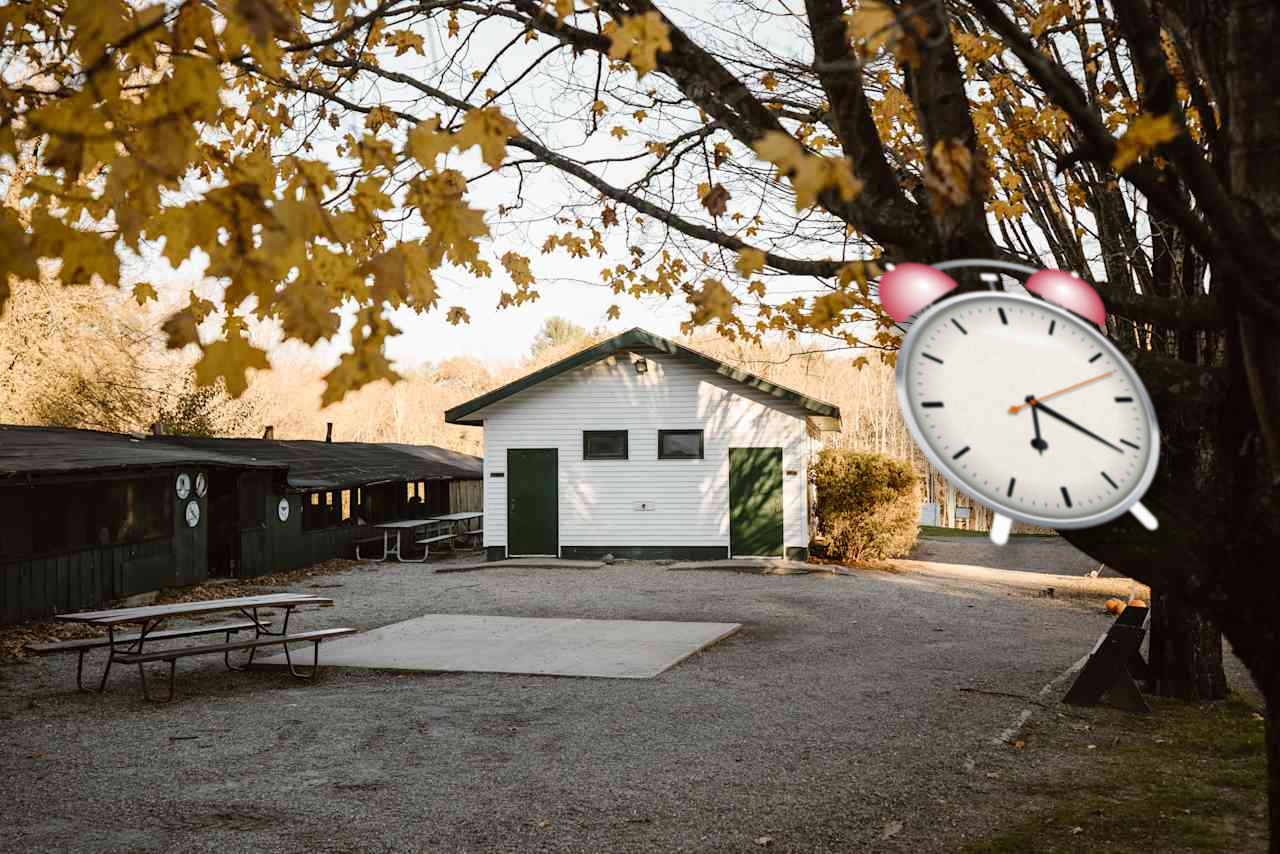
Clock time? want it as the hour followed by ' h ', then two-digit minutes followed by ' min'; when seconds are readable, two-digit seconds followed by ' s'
6 h 21 min 12 s
